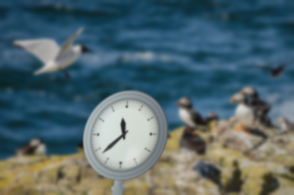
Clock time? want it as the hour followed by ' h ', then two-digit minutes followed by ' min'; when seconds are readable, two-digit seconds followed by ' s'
11 h 38 min
